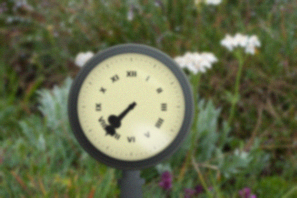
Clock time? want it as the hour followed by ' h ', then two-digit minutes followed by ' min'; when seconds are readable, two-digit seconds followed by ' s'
7 h 37 min
